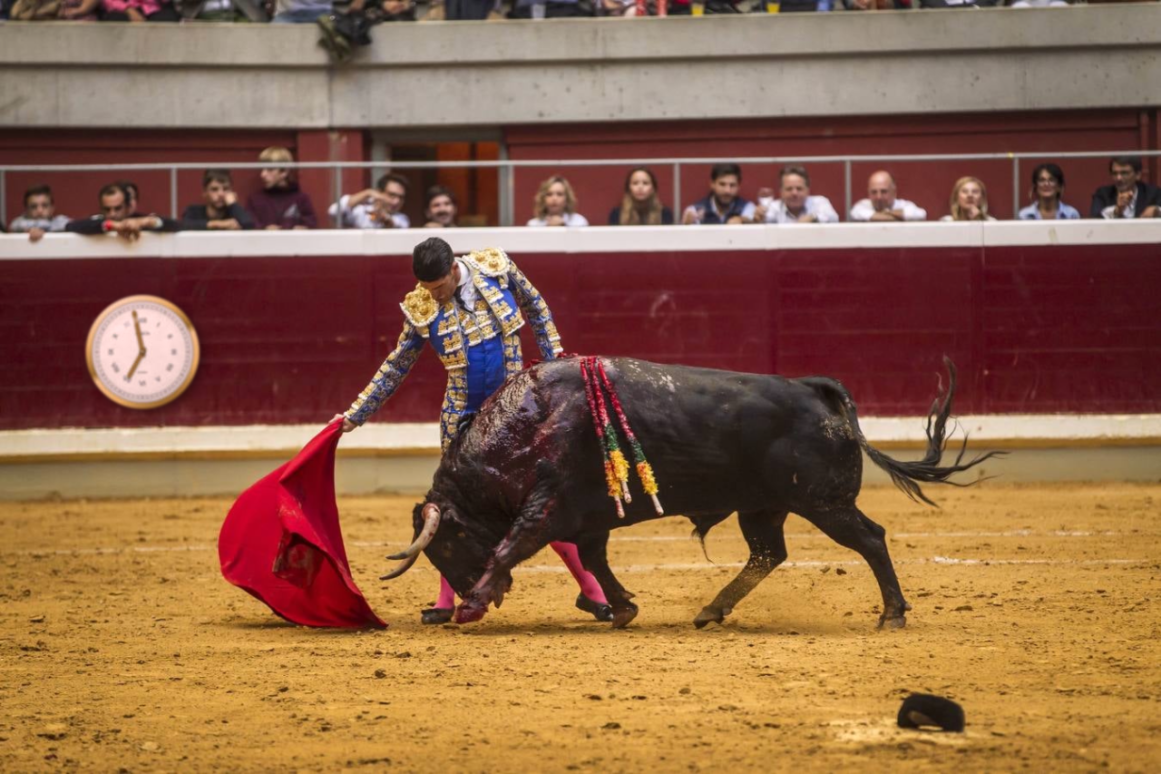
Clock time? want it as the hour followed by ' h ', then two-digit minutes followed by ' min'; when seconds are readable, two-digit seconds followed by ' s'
6 h 58 min
